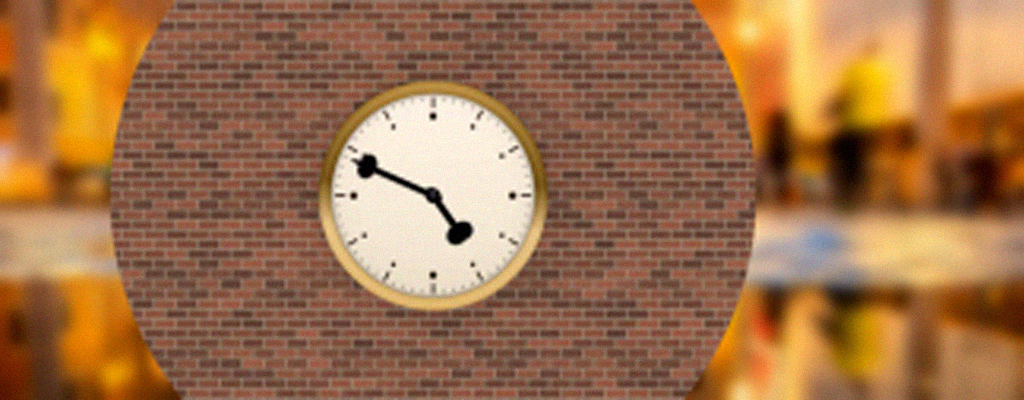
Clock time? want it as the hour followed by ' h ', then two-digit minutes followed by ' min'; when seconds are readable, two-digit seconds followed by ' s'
4 h 49 min
